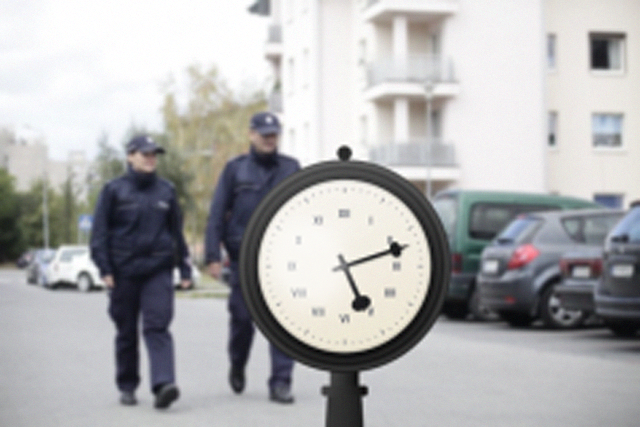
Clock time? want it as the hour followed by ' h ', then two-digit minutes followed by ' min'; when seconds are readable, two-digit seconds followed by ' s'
5 h 12 min
